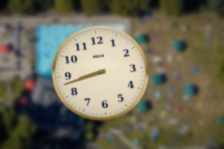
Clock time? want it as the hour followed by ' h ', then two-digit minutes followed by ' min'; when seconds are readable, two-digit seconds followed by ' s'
8 h 43 min
